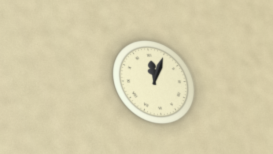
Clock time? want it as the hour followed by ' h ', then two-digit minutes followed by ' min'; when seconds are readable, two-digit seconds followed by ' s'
12 h 05 min
